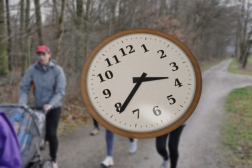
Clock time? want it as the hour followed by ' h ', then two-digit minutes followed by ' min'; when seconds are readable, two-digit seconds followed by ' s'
3 h 39 min
